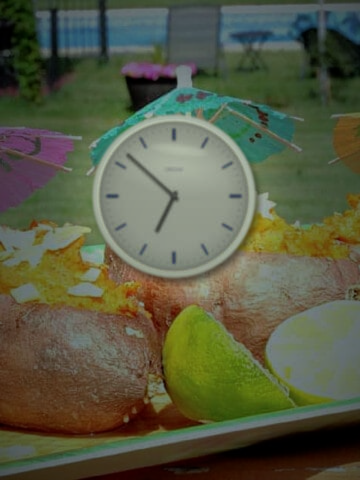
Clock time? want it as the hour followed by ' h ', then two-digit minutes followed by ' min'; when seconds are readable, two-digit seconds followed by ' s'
6 h 52 min
